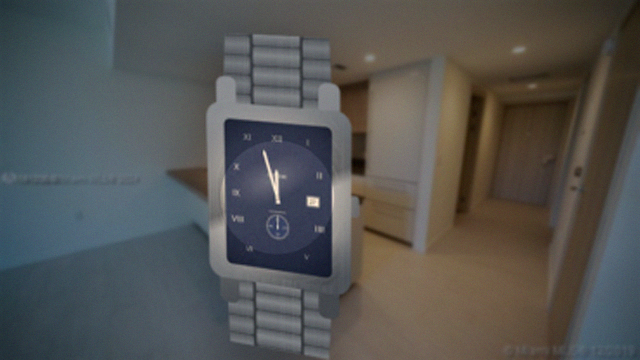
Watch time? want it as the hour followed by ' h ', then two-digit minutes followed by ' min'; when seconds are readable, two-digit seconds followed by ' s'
11 h 57 min
